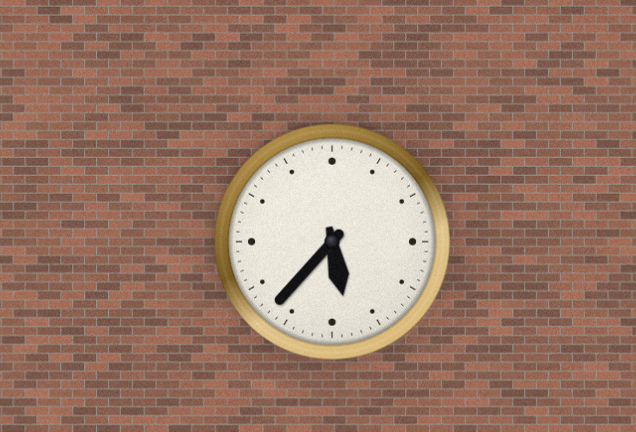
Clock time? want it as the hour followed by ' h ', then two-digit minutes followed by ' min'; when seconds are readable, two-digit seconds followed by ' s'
5 h 37 min
